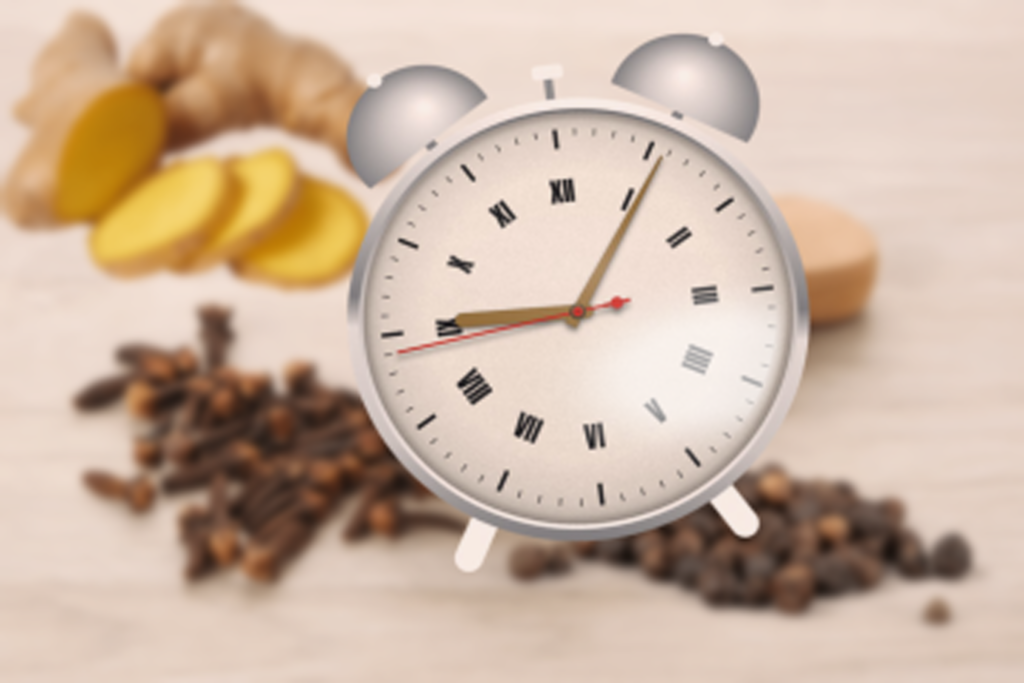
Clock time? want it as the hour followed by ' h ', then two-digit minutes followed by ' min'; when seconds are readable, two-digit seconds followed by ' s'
9 h 05 min 44 s
